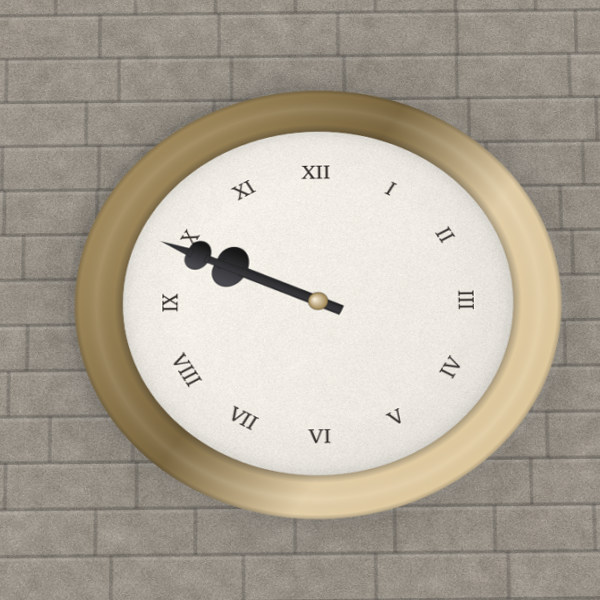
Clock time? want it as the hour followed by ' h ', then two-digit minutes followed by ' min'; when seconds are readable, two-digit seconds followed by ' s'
9 h 49 min
